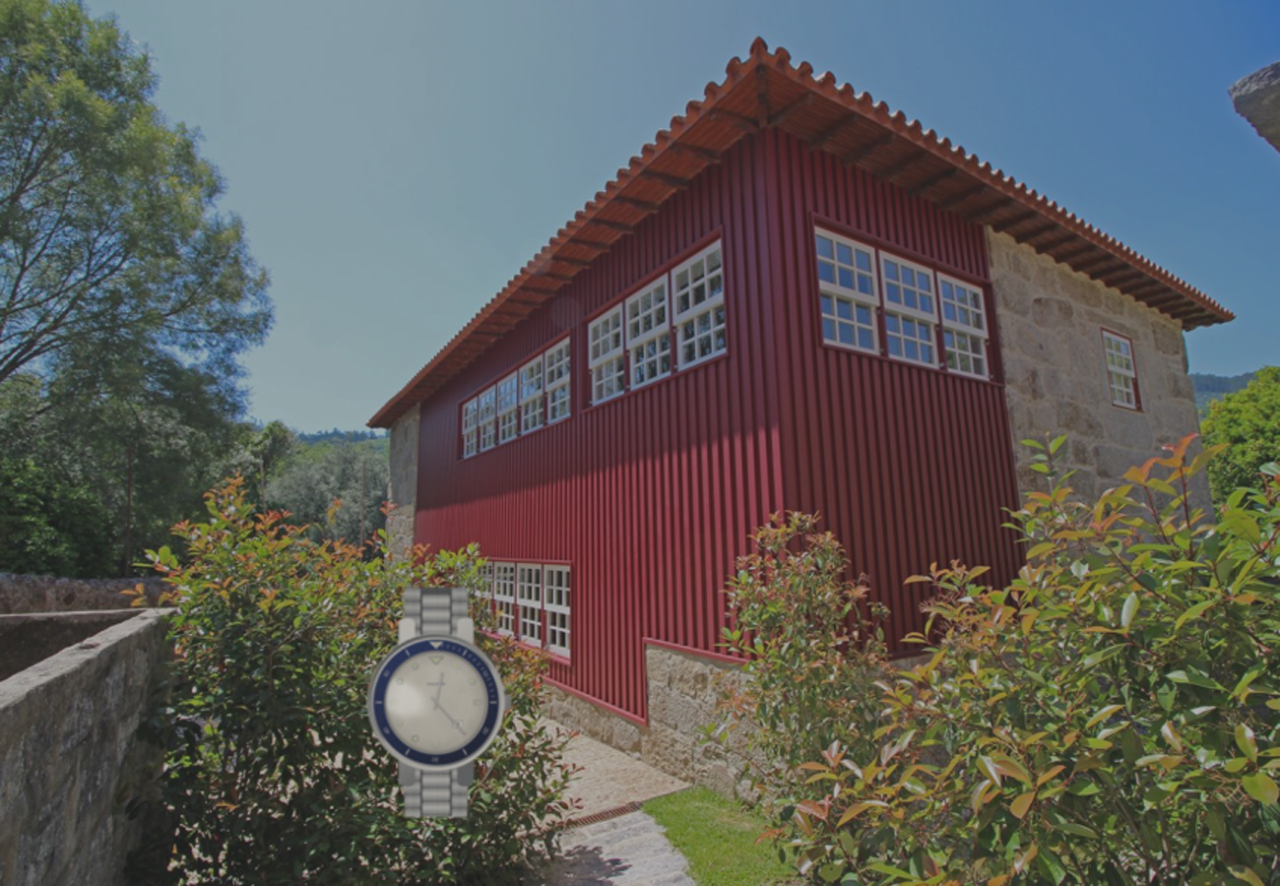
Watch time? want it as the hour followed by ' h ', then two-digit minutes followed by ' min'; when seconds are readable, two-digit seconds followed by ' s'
12 h 23 min
